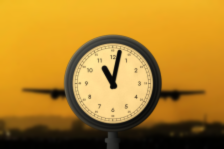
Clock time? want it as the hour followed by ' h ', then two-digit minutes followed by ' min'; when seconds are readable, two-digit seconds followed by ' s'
11 h 02 min
